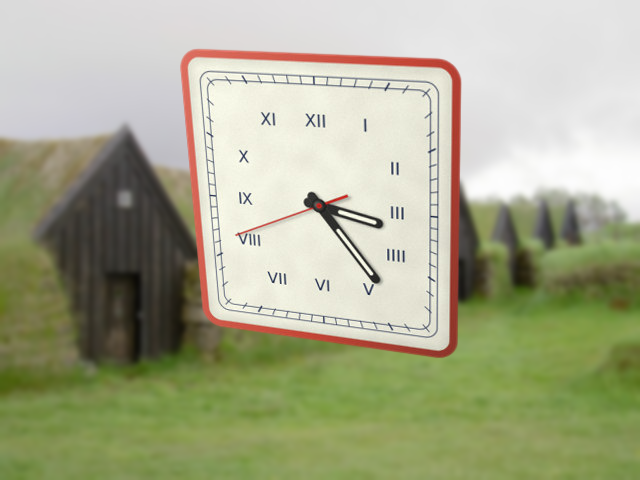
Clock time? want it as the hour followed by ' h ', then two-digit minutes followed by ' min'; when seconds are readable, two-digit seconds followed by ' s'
3 h 23 min 41 s
